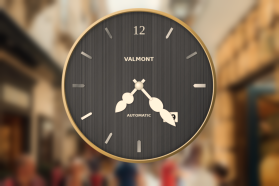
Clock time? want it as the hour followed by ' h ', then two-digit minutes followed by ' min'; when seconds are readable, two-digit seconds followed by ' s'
7 h 23 min
